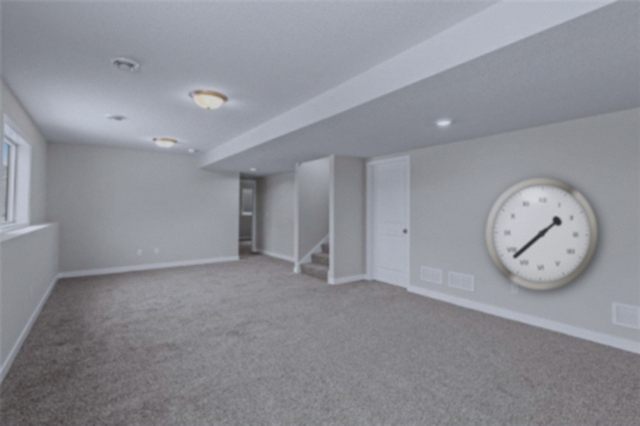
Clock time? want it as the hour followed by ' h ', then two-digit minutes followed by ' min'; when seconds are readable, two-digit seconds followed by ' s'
1 h 38 min
